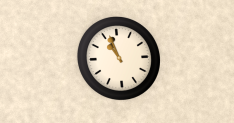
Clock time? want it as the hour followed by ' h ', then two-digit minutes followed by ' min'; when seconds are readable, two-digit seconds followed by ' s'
10 h 57 min
